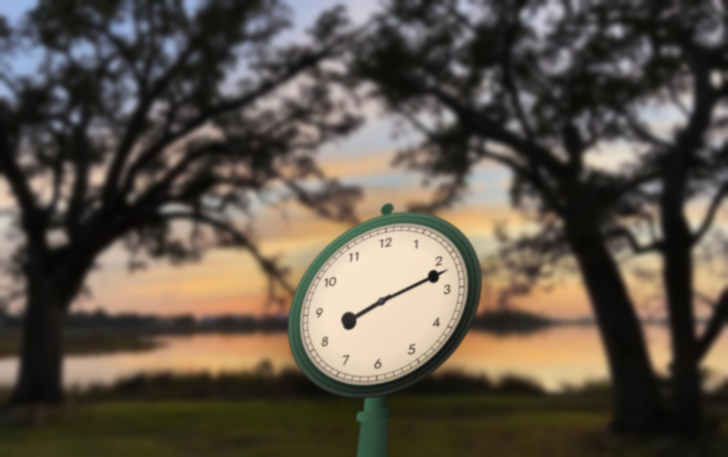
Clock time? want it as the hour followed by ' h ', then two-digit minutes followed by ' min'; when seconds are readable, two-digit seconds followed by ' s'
8 h 12 min
